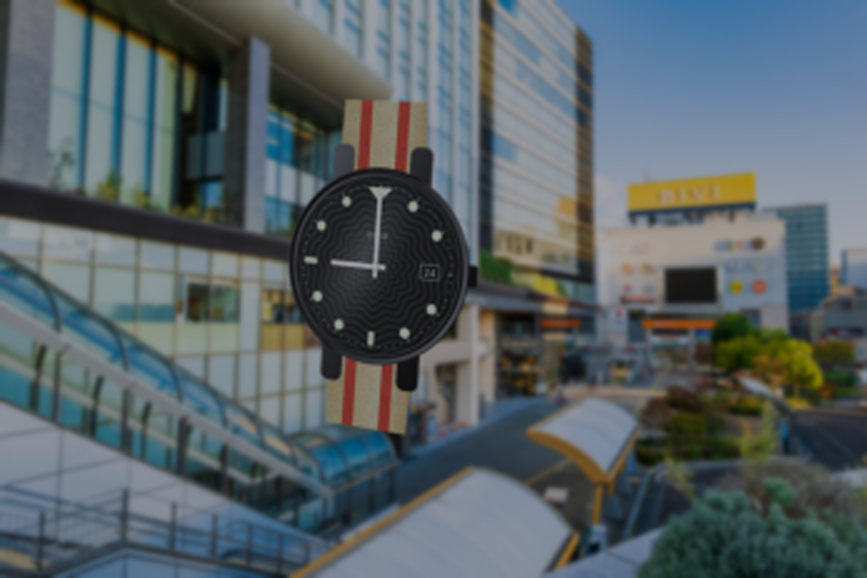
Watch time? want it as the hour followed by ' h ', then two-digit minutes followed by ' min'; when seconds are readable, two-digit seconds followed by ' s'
9 h 00 min
